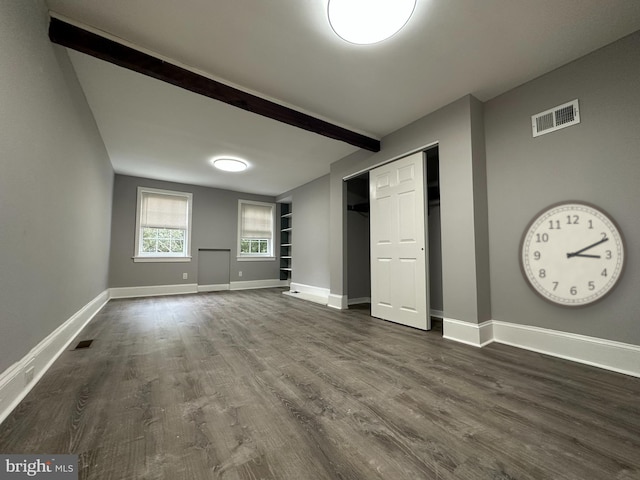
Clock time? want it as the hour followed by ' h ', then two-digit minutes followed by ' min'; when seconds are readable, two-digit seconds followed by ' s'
3 h 11 min
